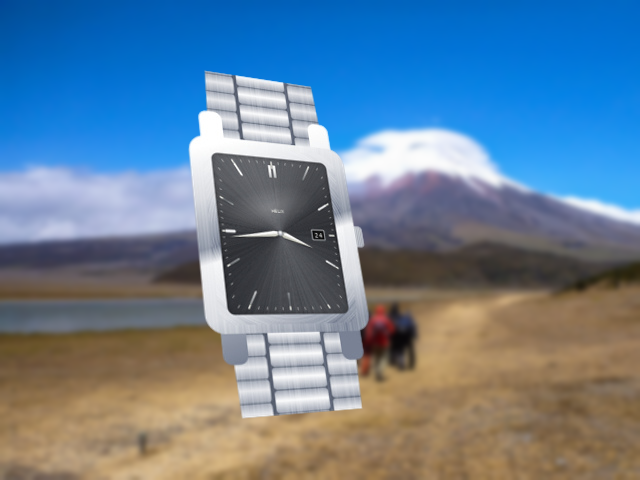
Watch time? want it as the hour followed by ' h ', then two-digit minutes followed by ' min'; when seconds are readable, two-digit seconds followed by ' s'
3 h 44 min
